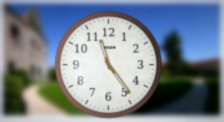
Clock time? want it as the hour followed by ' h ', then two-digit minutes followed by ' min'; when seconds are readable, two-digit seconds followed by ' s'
11 h 24 min
